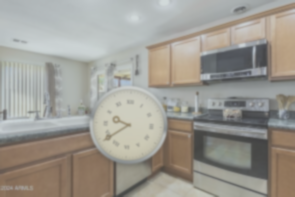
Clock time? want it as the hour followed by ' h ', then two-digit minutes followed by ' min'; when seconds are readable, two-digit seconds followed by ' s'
9 h 39 min
